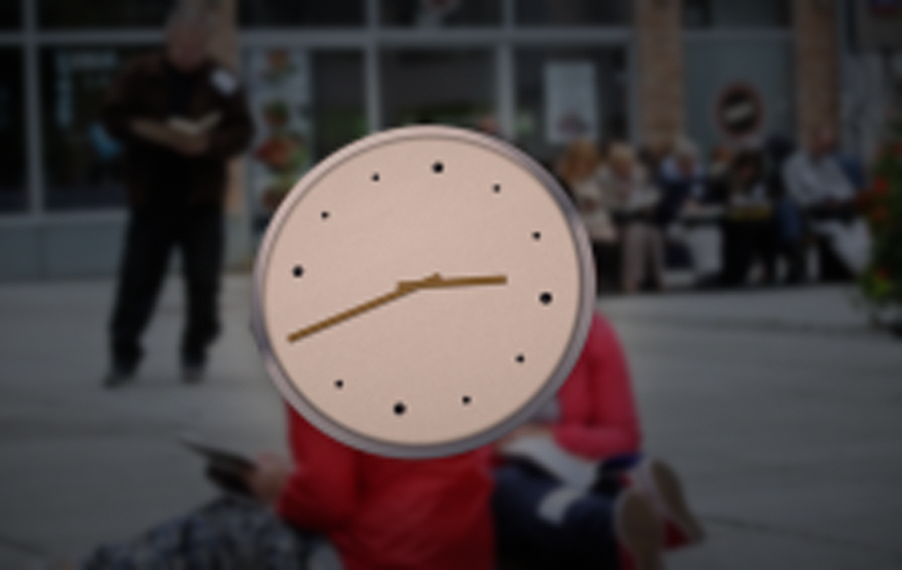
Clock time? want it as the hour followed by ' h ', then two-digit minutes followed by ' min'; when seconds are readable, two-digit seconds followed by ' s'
2 h 40 min
